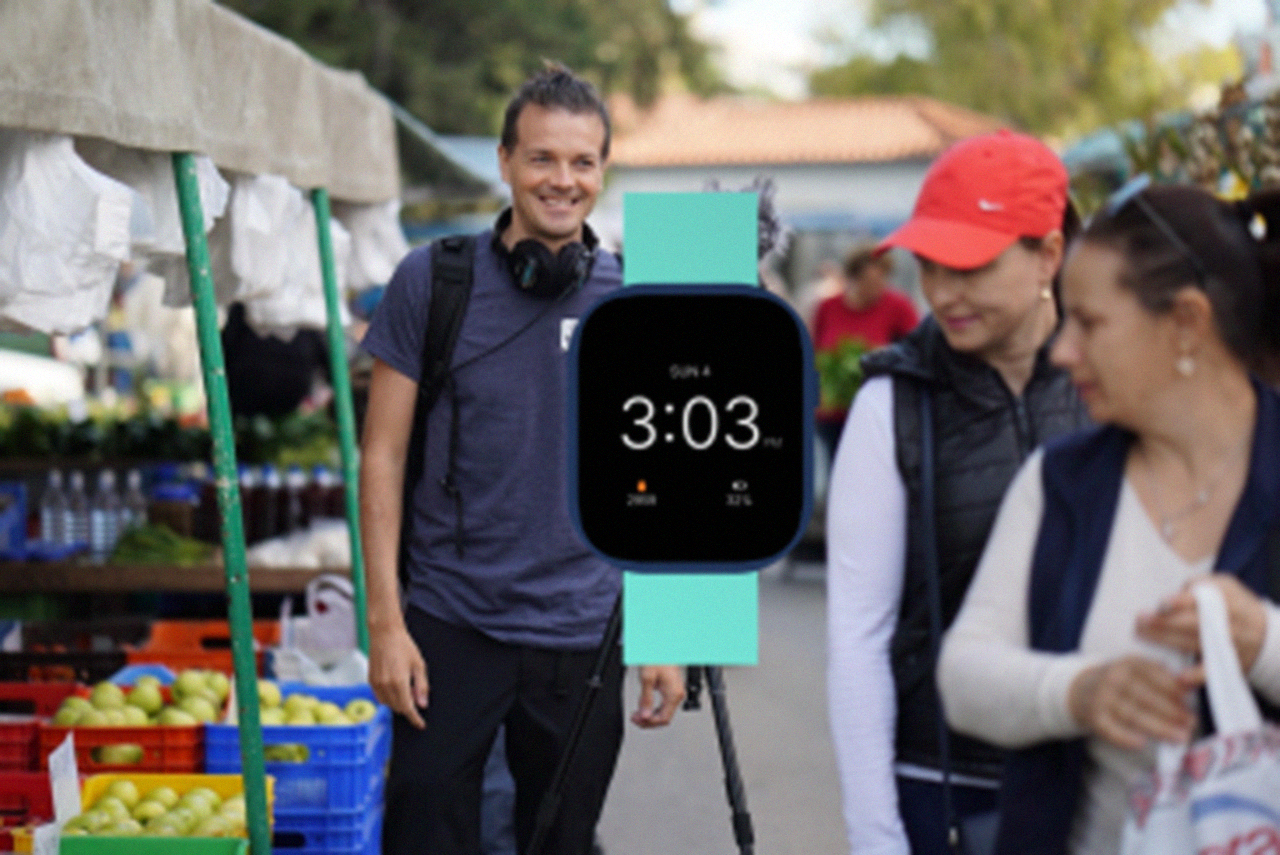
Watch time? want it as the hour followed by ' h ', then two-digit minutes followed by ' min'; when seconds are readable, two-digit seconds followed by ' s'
3 h 03 min
